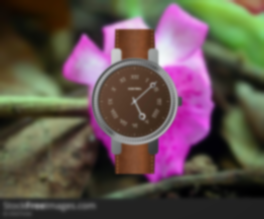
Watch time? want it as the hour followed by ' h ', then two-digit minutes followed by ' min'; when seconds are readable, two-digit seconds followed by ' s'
5 h 08 min
